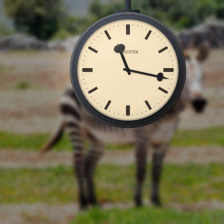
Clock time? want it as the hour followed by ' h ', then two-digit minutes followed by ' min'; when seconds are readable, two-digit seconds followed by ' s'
11 h 17 min
